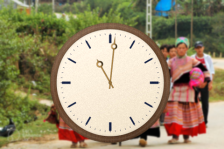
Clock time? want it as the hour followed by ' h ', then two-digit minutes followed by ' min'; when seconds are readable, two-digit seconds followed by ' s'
11 h 01 min
